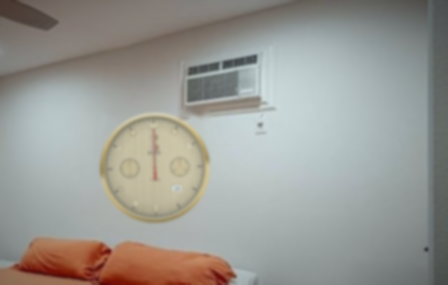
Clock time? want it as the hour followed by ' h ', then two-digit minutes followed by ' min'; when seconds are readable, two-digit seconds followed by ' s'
12 h 00 min
